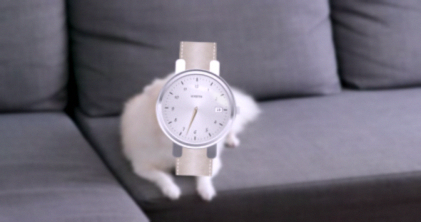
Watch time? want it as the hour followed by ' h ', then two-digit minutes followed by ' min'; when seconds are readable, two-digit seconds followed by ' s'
6 h 33 min
